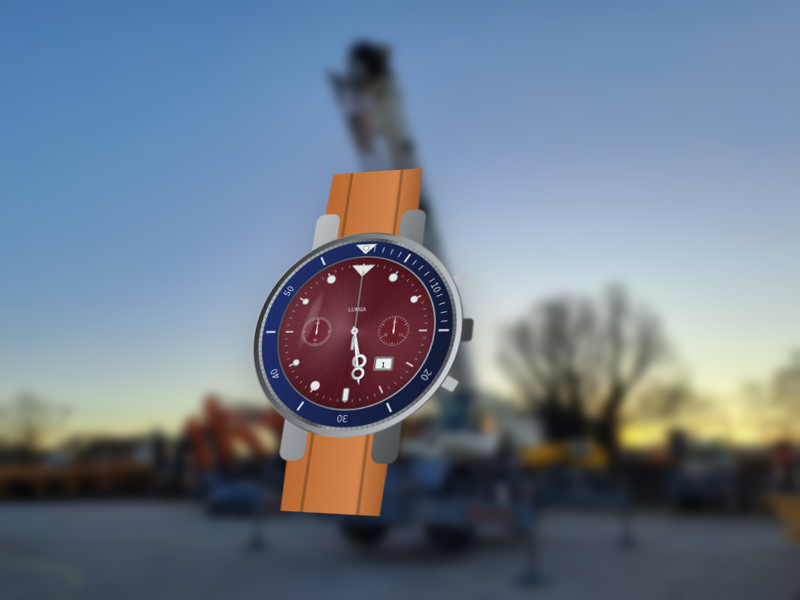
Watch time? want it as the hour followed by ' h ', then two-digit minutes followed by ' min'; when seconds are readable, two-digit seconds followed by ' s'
5 h 28 min
